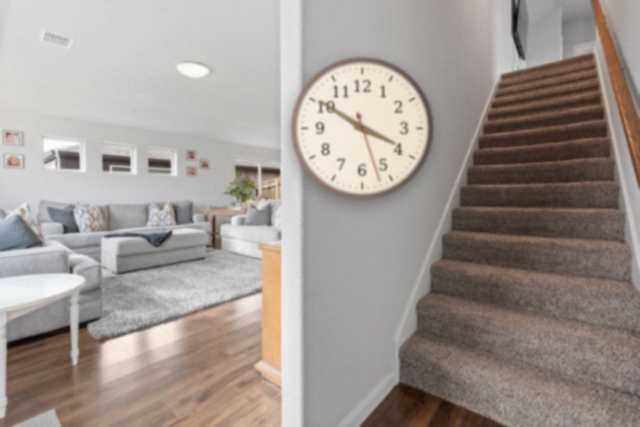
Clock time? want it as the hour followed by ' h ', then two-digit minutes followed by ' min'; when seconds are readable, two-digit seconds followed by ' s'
3 h 50 min 27 s
